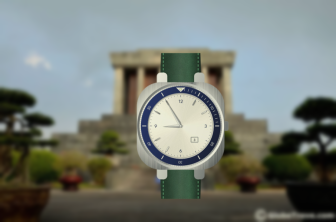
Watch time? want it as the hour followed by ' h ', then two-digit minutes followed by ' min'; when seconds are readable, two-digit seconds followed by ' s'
8 h 55 min
